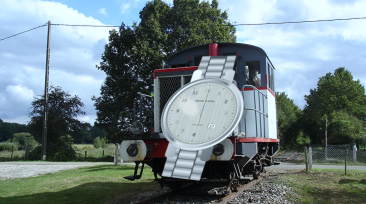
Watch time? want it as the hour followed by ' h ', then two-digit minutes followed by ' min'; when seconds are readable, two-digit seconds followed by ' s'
6 h 00 min
